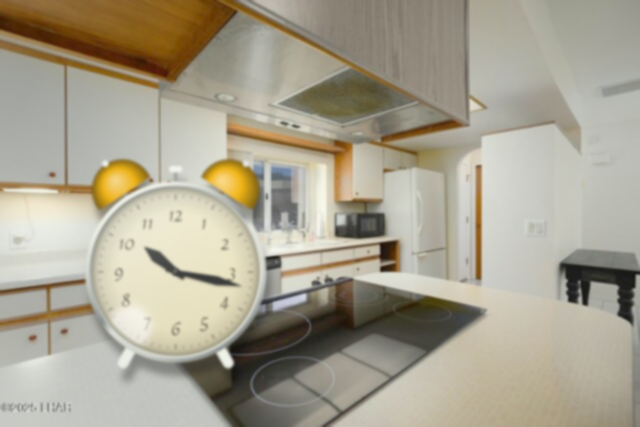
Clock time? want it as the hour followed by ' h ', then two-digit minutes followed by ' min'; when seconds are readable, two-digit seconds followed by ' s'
10 h 17 min
